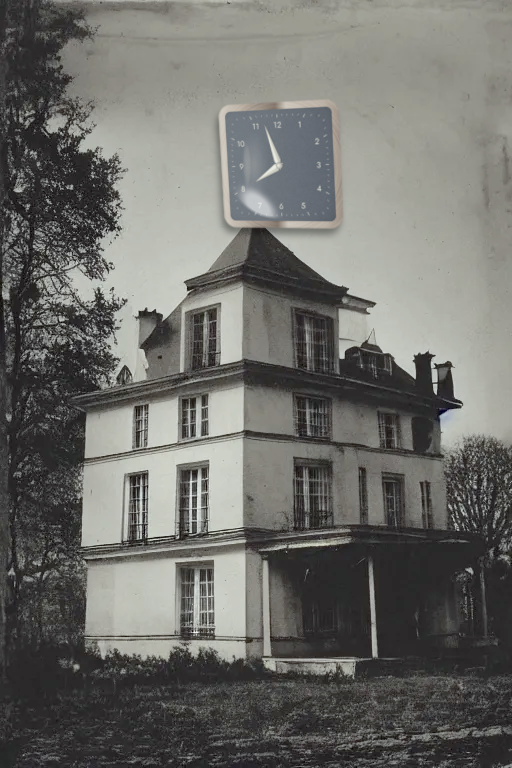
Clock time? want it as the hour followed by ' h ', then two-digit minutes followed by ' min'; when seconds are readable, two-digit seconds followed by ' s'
7 h 57 min
